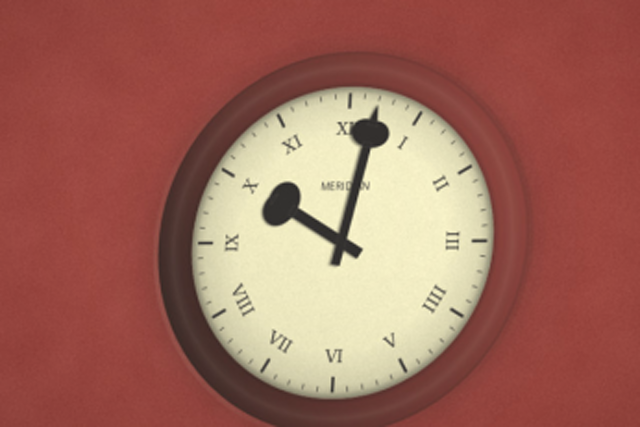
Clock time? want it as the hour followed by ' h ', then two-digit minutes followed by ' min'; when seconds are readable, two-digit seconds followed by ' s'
10 h 02 min
